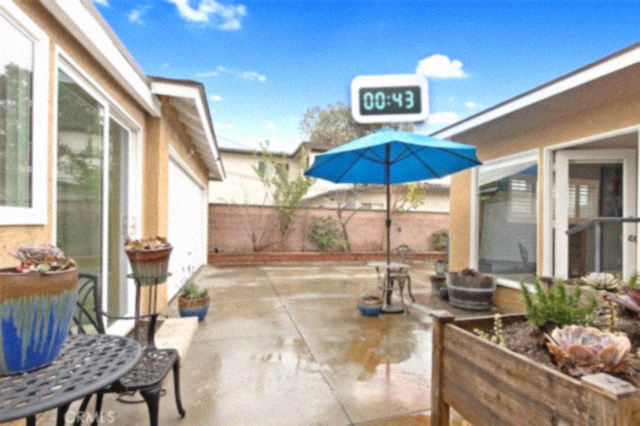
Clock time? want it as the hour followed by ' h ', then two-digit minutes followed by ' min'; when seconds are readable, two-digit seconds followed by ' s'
0 h 43 min
